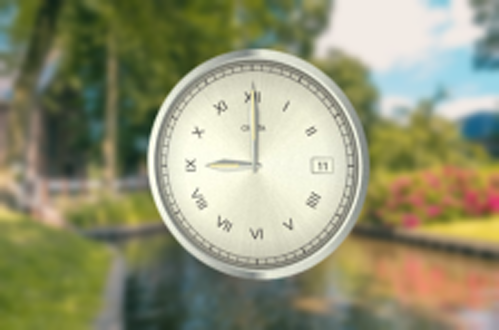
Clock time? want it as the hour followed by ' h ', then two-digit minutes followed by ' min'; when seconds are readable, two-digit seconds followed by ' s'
9 h 00 min
